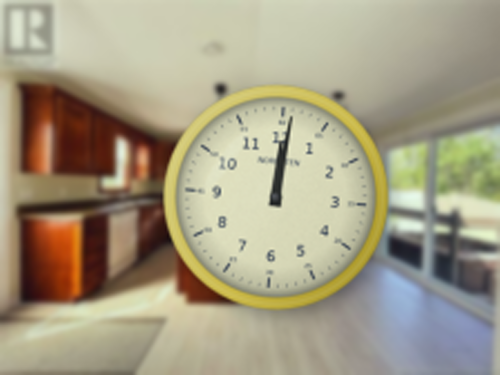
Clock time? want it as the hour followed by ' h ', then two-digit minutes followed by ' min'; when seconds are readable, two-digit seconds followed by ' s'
12 h 01 min
